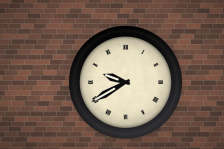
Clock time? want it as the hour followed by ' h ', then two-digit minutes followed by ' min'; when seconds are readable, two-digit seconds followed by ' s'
9 h 40 min
